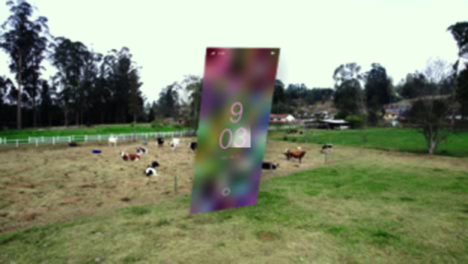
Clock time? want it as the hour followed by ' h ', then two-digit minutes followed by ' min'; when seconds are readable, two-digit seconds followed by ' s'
9 h 03 min
